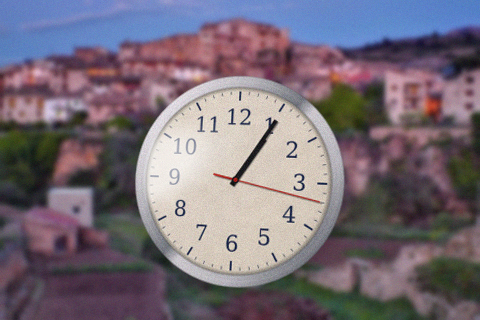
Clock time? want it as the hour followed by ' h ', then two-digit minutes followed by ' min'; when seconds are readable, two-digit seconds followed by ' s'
1 h 05 min 17 s
